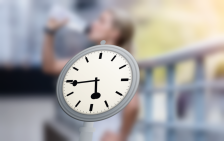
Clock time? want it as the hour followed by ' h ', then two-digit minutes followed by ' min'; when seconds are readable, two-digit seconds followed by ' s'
5 h 44 min
